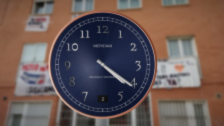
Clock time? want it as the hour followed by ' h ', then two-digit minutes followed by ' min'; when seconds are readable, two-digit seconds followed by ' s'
4 h 21 min
